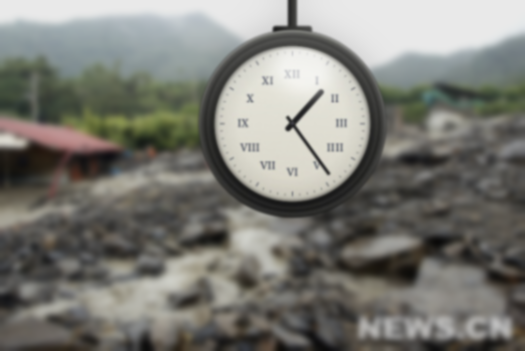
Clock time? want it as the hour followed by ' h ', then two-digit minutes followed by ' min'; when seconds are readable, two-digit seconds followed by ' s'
1 h 24 min
